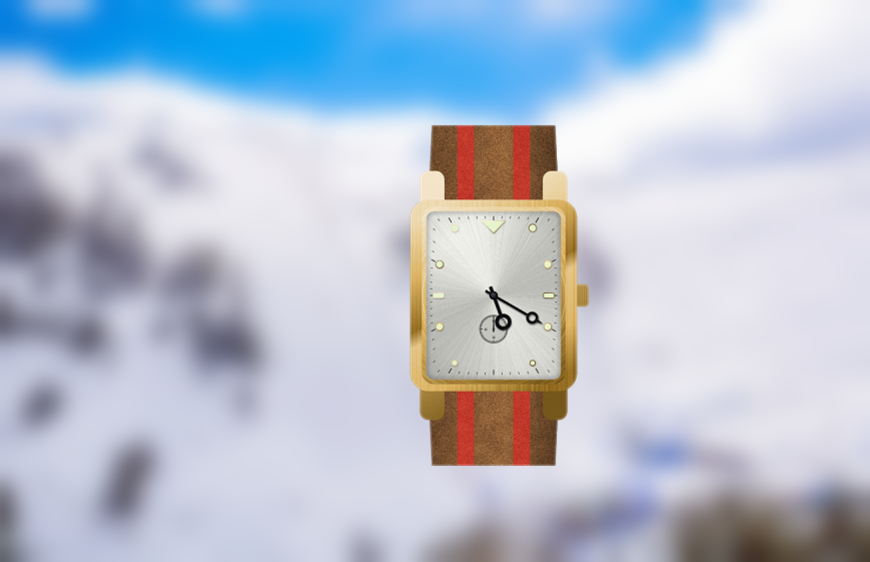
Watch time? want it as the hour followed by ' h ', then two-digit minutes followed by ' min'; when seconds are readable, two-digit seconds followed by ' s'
5 h 20 min
